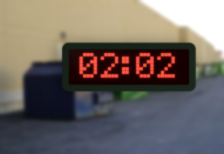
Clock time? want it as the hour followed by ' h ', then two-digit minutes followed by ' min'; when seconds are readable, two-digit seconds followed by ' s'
2 h 02 min
